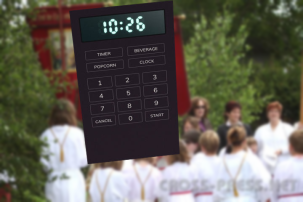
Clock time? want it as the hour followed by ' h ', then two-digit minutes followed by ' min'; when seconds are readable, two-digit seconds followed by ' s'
10 h 26 min
